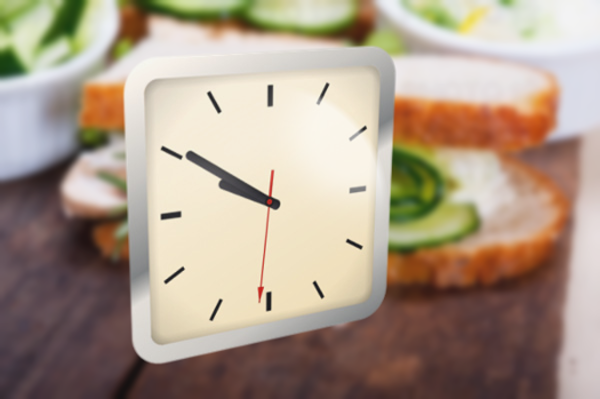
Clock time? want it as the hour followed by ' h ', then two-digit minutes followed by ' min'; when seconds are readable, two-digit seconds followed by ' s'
9 h 50 min 31 s
